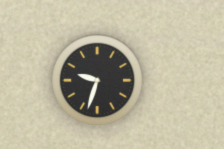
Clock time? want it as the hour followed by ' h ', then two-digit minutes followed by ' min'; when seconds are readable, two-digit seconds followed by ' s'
9 h 33 min
